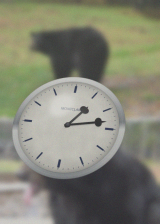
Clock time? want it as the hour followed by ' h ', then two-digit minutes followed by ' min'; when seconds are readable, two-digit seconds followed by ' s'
1 h 13 min
